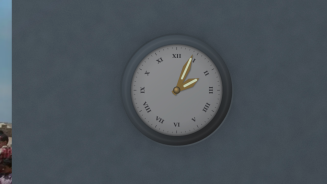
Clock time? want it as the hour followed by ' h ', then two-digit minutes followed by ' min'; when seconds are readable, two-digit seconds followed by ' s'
2 h 04 min
